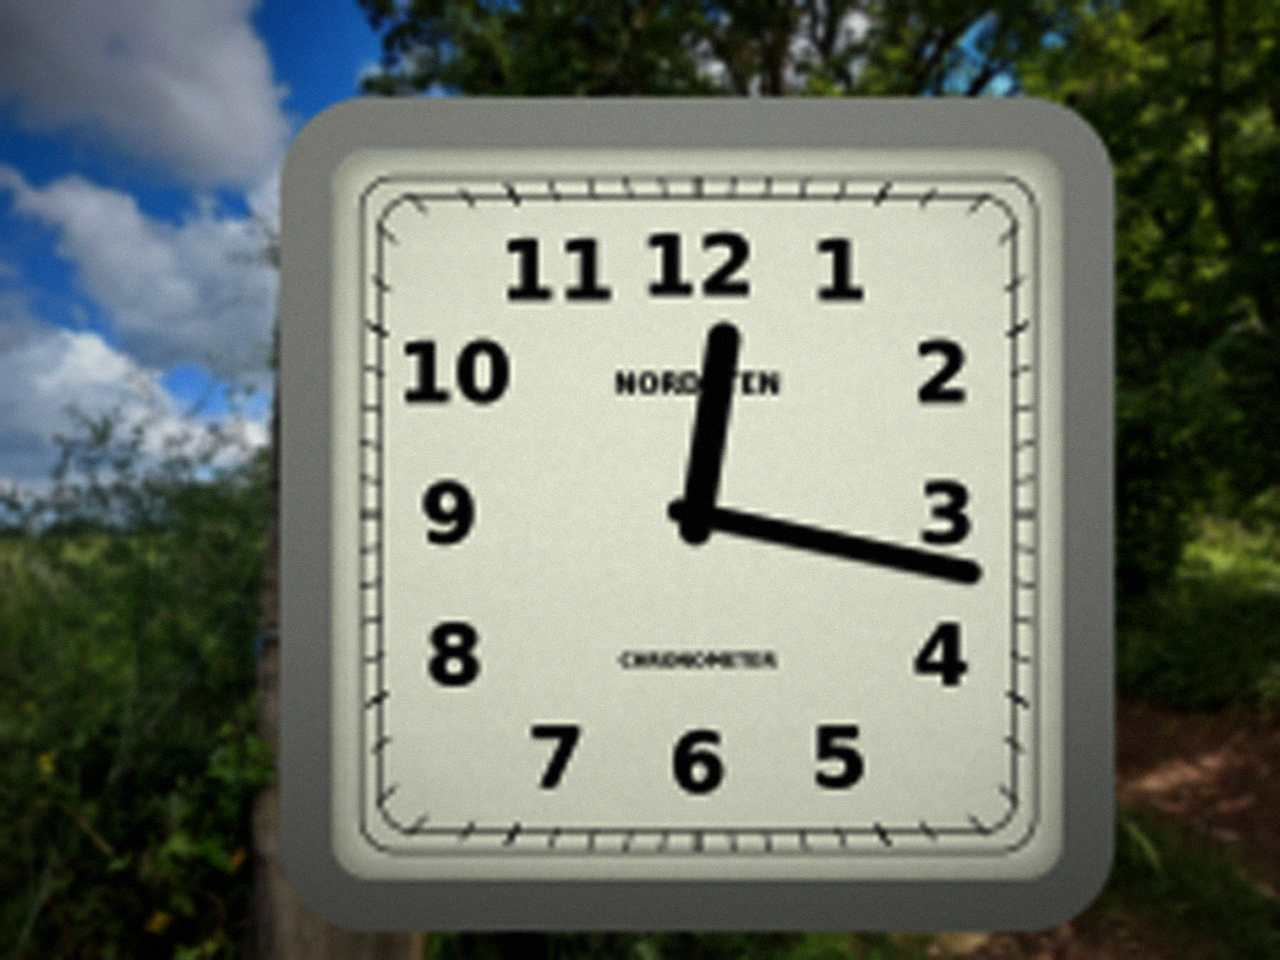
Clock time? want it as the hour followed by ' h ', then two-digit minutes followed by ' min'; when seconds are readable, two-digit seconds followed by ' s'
12 h 17 min
